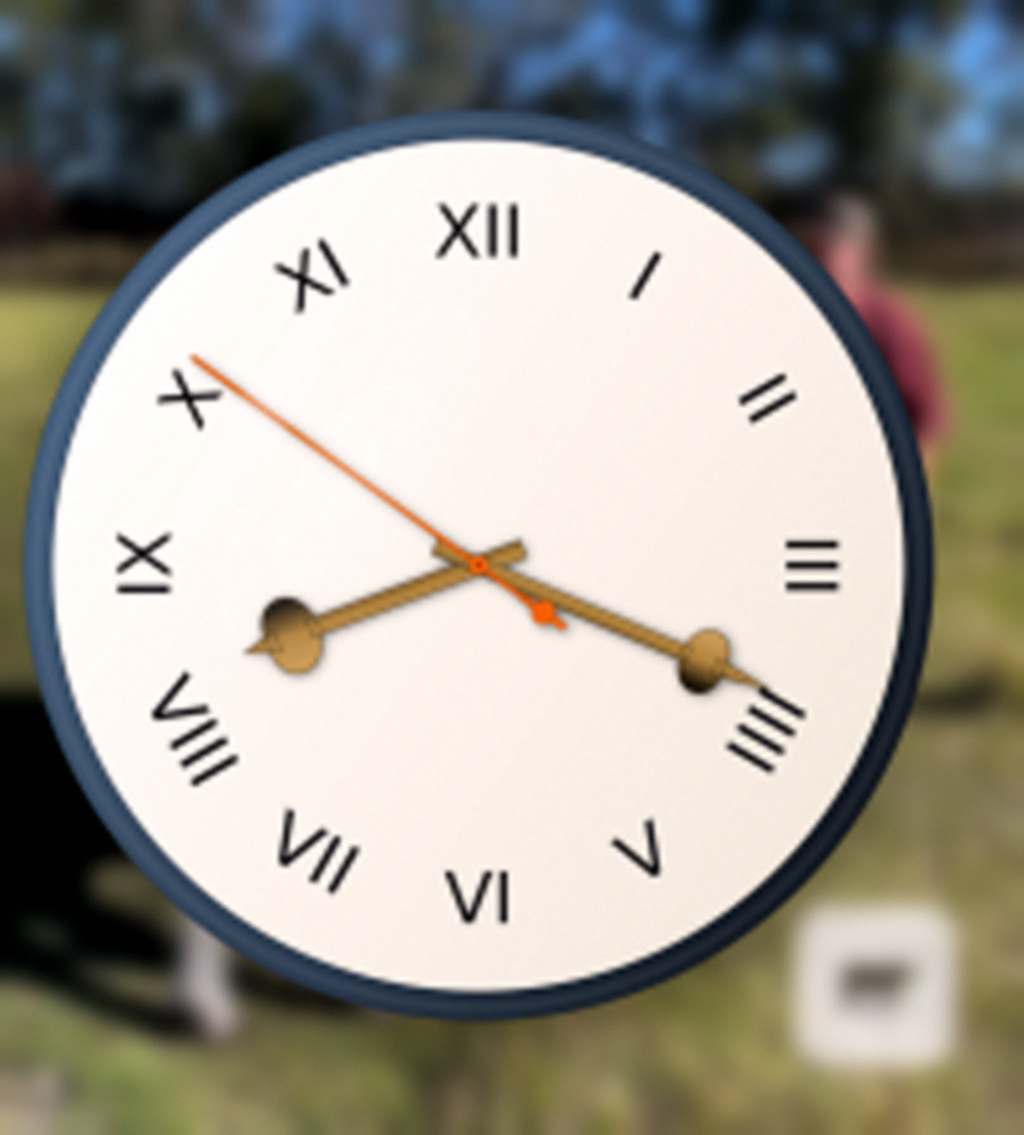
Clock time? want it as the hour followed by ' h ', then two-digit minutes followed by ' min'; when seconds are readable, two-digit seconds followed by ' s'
8 h 18 min 51 s
